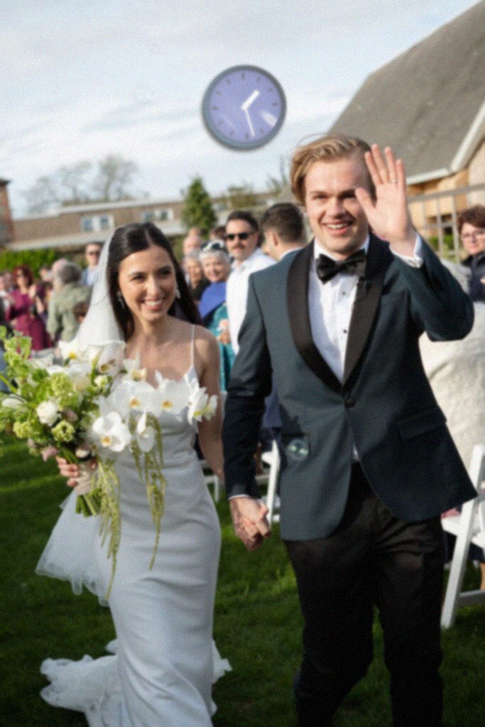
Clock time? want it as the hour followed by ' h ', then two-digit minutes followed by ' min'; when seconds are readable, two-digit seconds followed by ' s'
1 h 28 min
